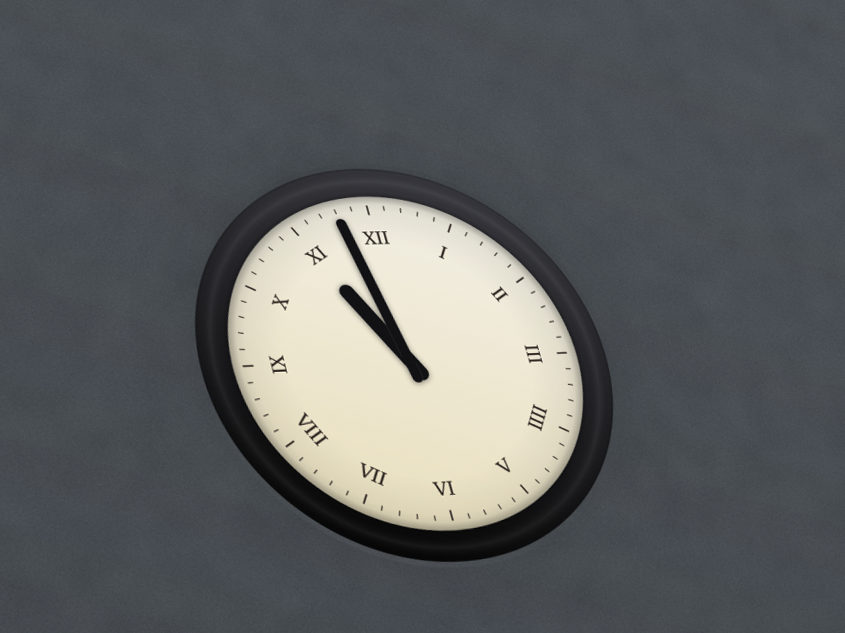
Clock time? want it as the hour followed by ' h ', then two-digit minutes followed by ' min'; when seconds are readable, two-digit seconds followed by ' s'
10 h 58 min
